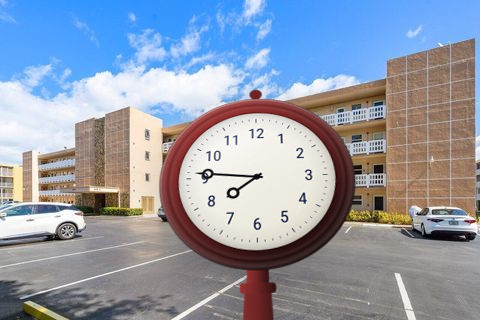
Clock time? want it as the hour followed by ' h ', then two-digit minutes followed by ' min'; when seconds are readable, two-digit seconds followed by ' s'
7 h 46 min
